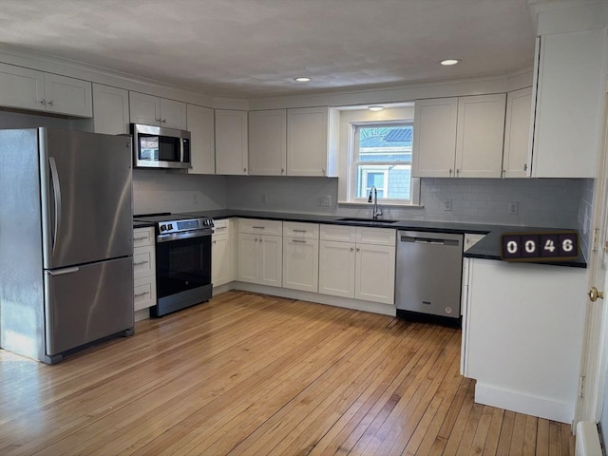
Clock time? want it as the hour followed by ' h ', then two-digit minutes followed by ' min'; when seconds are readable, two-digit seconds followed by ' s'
0 h 46 min
